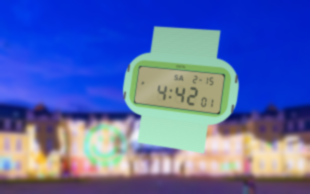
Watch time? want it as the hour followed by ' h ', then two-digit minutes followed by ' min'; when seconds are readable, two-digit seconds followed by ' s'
4 h 42 min
